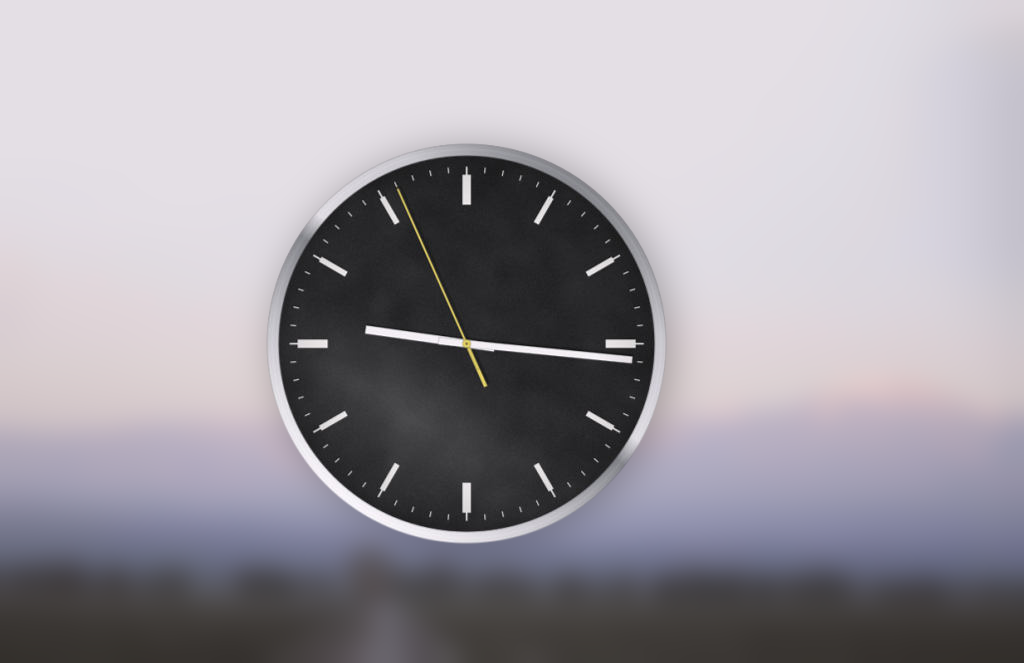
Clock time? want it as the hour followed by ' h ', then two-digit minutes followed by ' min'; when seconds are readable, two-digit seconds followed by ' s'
9 h 15 min 56 s
